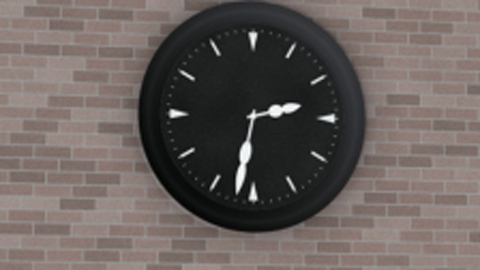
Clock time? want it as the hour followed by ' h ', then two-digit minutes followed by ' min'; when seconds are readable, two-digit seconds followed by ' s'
2 h 32 min
